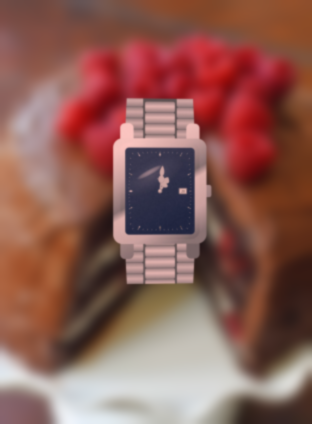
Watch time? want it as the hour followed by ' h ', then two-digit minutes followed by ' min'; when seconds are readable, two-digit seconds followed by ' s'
1 h 01 min
